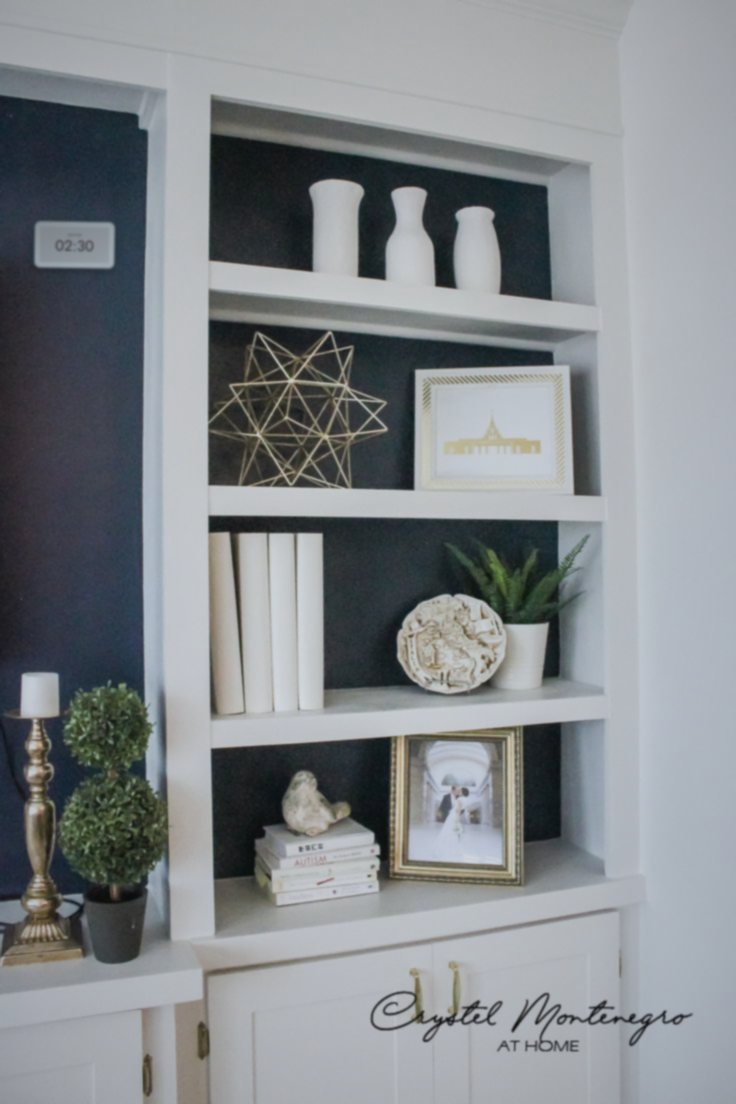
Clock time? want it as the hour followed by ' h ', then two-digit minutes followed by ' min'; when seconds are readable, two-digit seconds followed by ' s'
2 h 30 min
